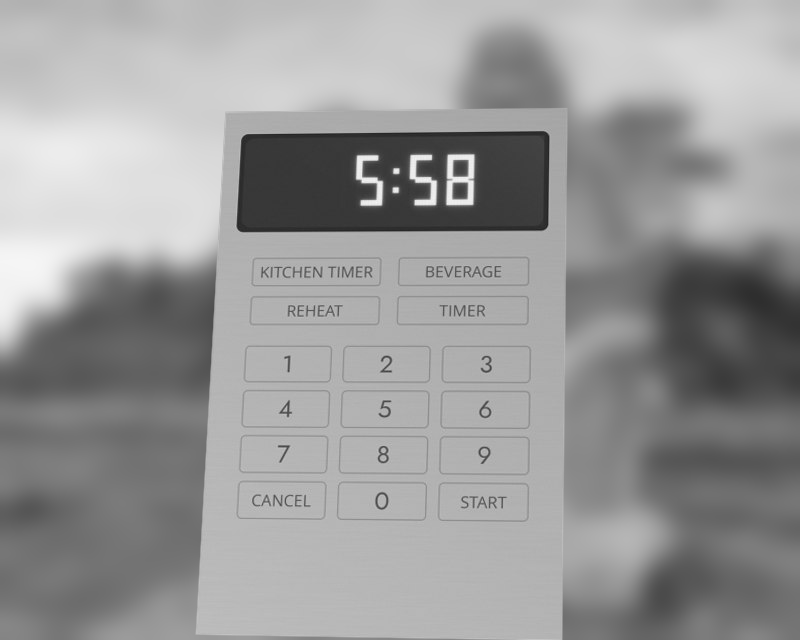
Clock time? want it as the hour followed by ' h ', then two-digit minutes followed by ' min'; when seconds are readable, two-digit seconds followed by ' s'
5 h 58 min
